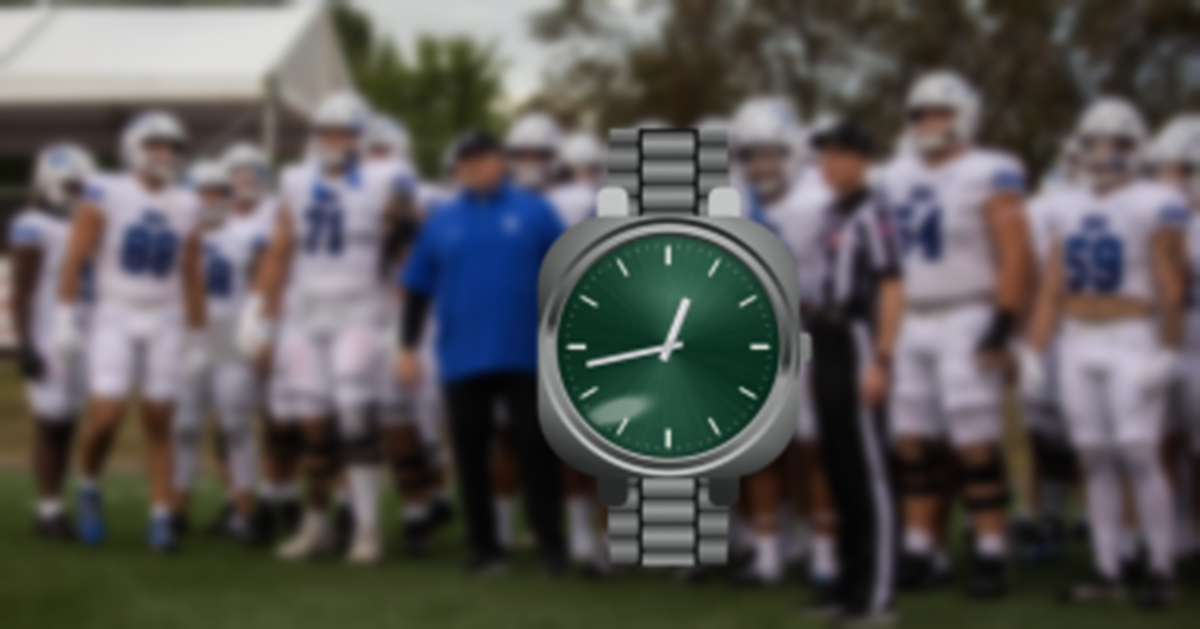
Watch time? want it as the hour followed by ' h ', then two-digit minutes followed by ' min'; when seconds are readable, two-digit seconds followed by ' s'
12 h 43 min
